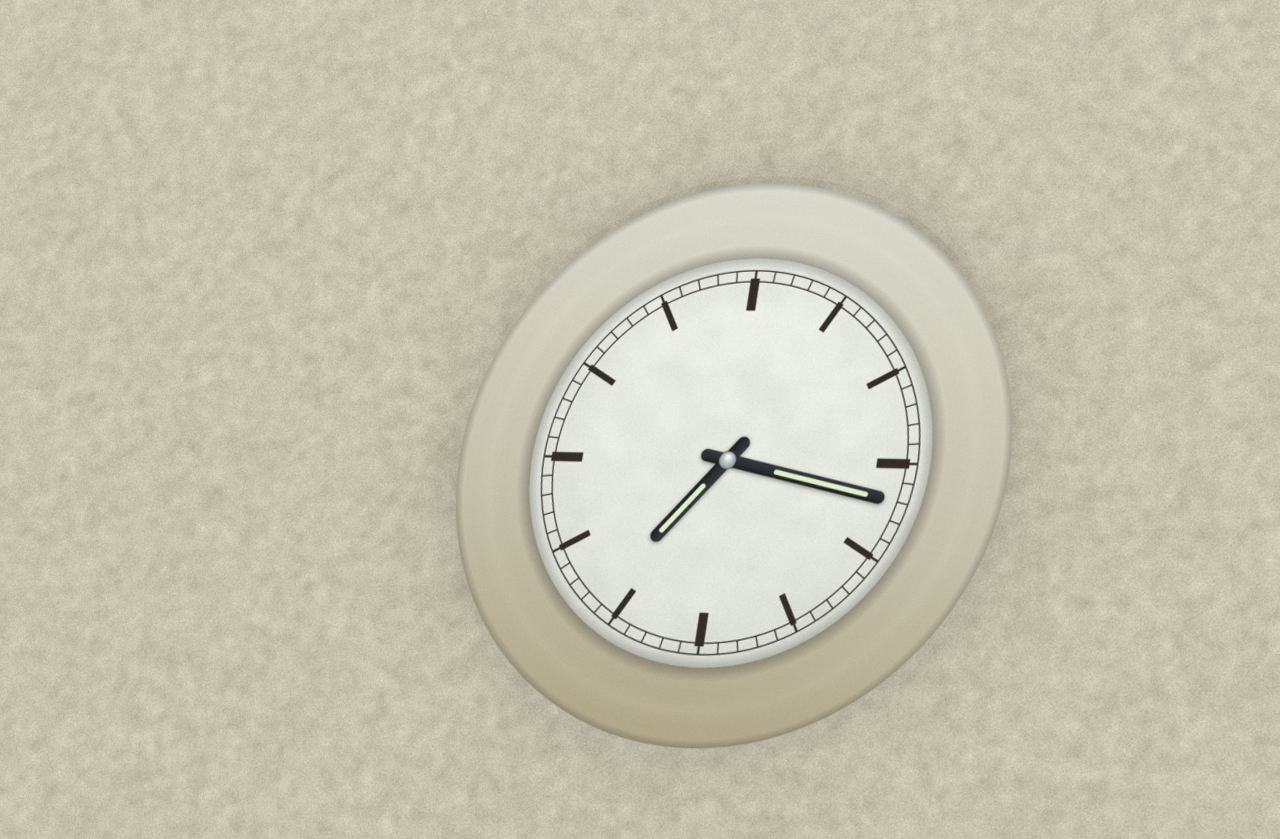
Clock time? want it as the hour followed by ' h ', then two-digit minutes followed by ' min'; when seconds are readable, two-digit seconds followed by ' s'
7 h 17 min
